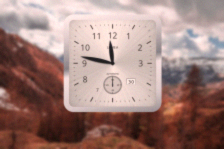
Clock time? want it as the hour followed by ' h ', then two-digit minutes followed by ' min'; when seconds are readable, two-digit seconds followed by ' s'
11 h 47 min
